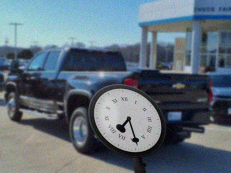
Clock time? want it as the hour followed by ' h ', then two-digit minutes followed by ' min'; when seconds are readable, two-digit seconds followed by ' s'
7 h 29 min
